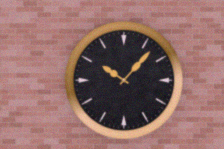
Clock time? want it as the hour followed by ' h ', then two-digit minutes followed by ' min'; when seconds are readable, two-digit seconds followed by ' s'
10 h 07 min
